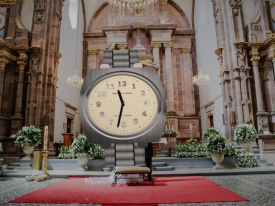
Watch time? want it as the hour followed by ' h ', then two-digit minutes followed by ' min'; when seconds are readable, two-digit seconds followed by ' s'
11 h 32 min
